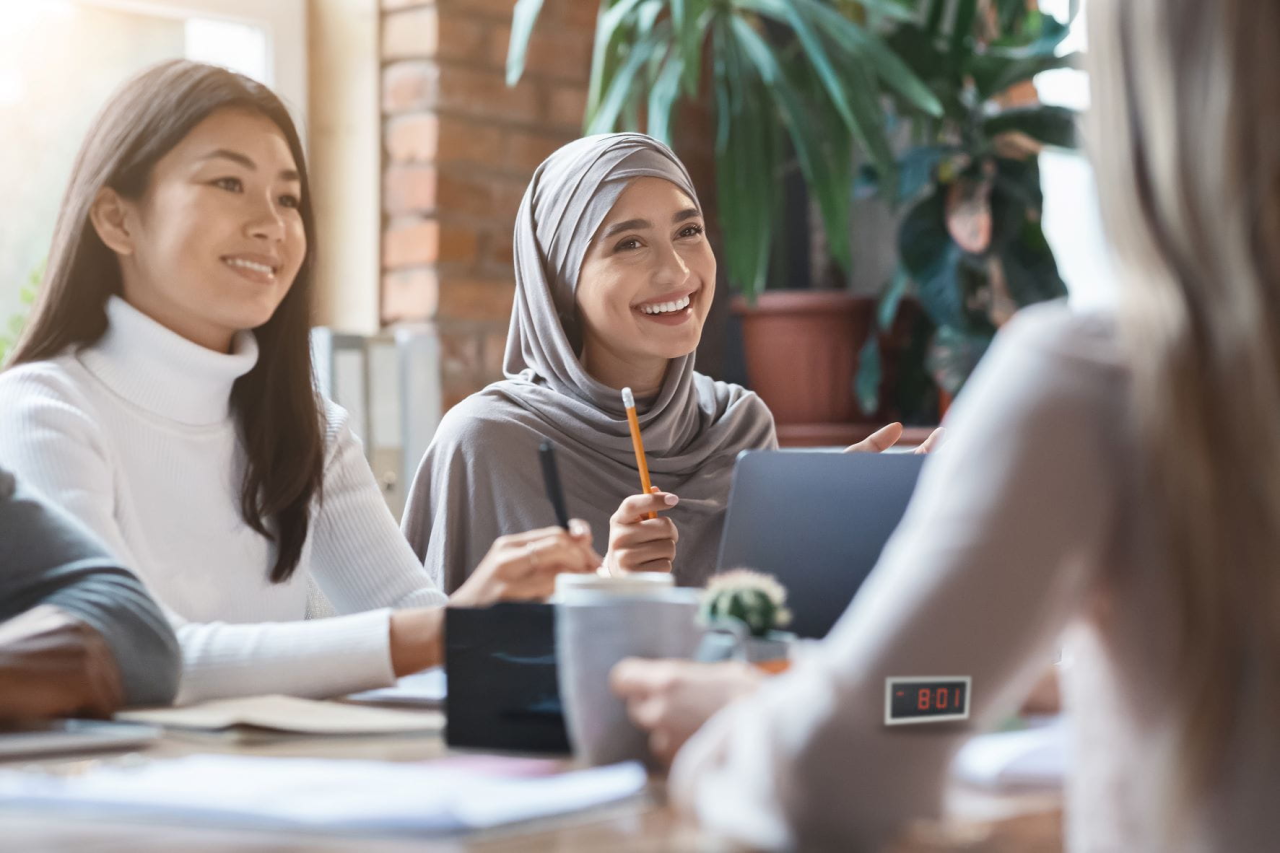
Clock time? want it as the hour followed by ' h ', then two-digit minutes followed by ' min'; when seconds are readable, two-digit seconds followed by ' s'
8 h 01 min
